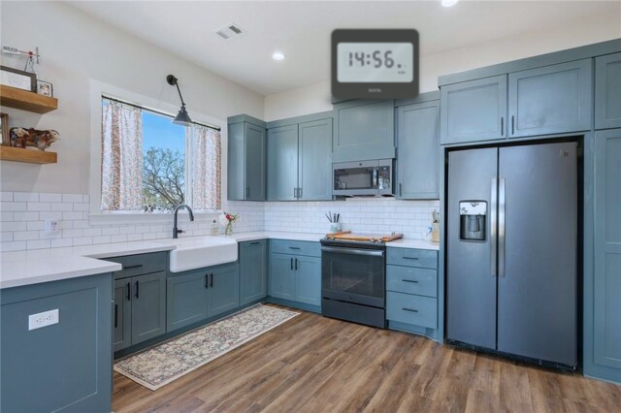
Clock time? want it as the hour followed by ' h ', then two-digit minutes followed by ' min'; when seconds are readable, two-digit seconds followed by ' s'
14 h 56 min
